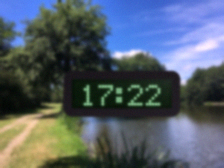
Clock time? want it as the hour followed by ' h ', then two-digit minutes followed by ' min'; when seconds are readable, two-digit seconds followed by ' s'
17 h 22 min
